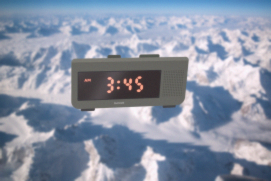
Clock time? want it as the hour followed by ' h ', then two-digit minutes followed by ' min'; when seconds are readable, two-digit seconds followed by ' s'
3 h 45 min
